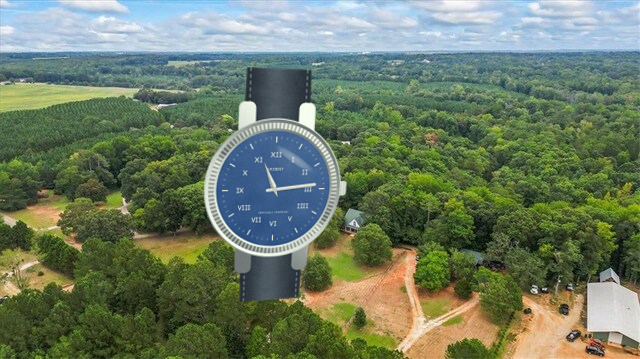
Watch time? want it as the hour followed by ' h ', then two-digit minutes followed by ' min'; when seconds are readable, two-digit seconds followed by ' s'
11 h 14 min
